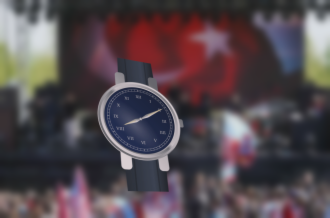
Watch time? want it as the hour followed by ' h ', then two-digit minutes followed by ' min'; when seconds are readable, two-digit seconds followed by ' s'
8 h 10 min
